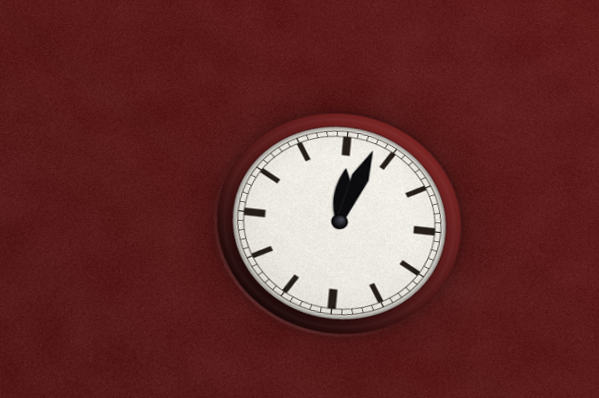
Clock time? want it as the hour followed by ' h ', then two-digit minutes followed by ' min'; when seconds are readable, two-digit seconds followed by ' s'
12 h 03 min
